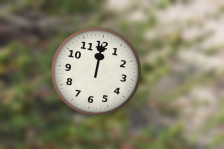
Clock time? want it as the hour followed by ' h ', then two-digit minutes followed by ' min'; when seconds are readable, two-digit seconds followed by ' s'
12 h 00 min
